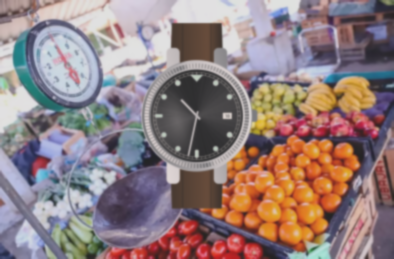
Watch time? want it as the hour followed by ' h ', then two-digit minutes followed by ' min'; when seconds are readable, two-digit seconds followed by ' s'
10 h 32 min
